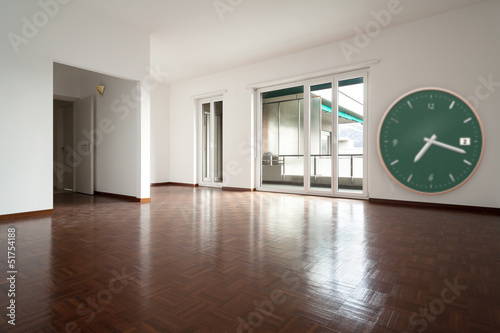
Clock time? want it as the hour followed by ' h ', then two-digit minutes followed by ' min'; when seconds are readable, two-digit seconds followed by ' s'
7 h 18 min
